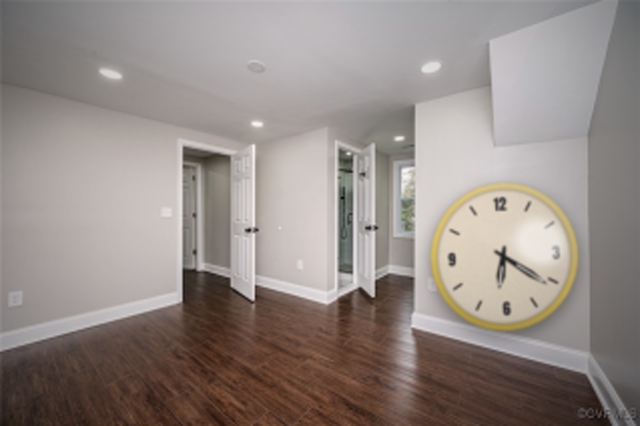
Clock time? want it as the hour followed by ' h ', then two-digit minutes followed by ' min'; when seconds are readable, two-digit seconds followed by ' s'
6 h 21 min
